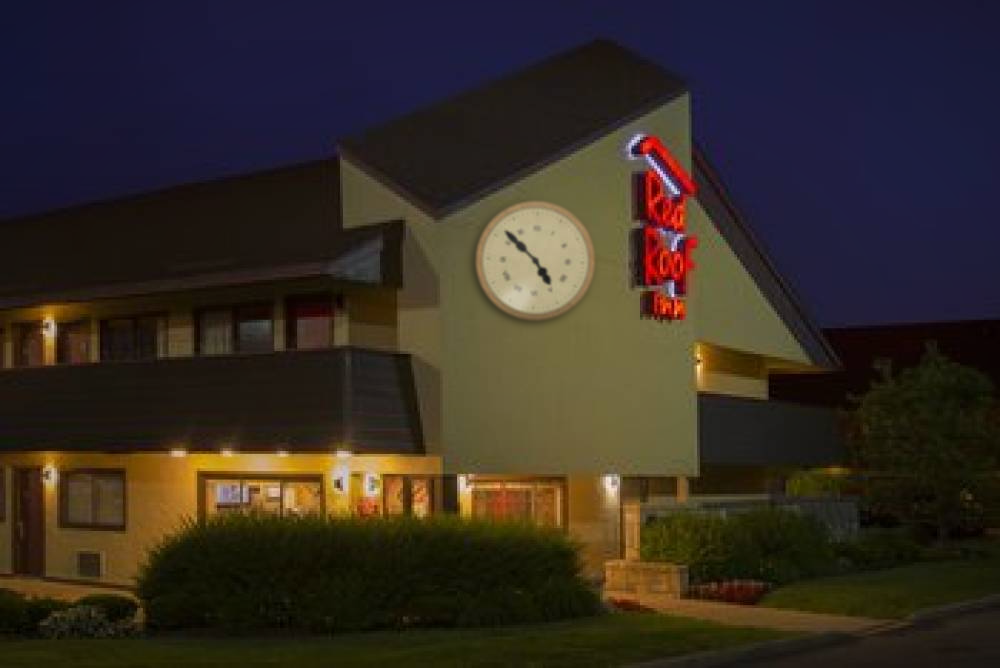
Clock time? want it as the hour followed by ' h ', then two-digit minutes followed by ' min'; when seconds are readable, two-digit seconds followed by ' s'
4 h 52 min
